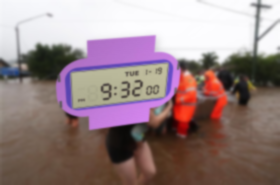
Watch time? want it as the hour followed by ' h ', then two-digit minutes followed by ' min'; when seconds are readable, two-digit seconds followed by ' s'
9 h 32 min
